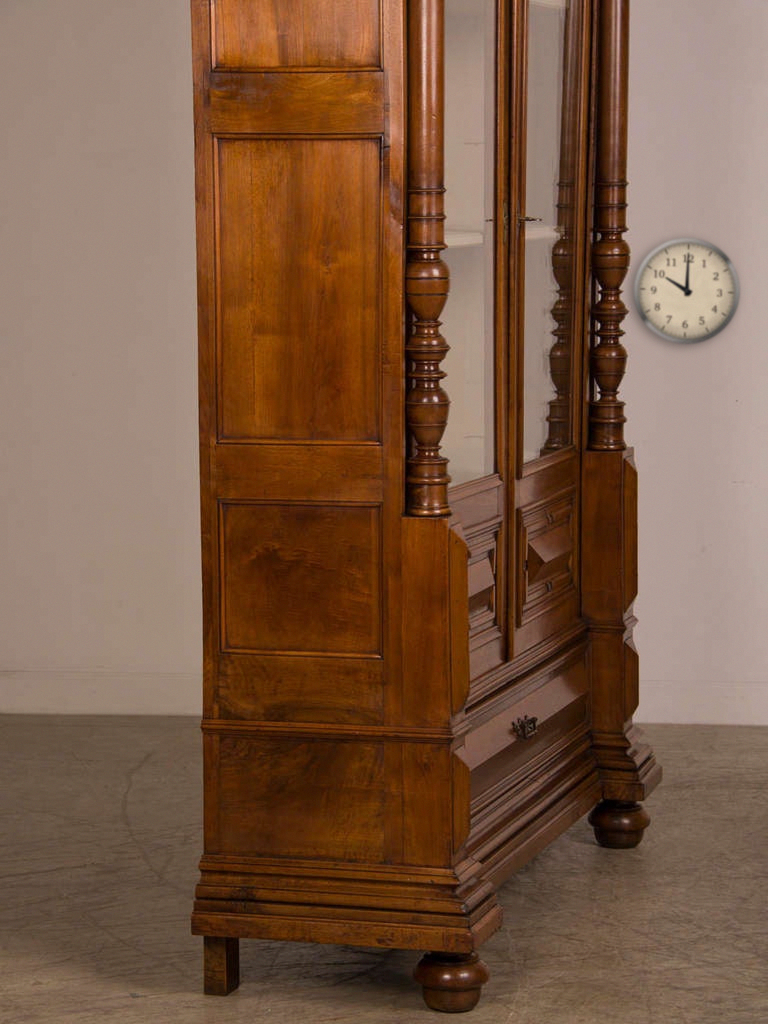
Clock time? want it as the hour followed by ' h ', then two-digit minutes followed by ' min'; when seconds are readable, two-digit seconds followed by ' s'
10 h 00 min
